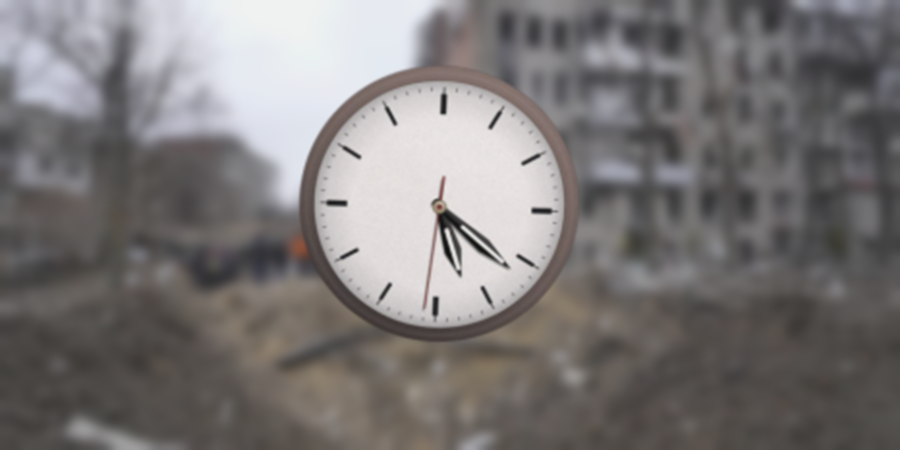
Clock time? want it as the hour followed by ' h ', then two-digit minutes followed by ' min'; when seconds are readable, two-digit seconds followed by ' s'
5 h 21 min 31 s
